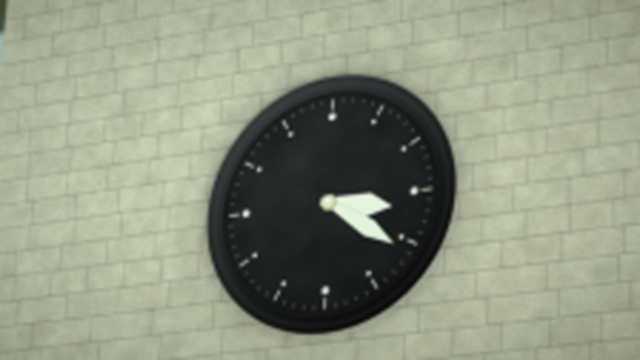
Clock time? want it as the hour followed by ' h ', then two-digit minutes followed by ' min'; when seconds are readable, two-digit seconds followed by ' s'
3 h 21 min
